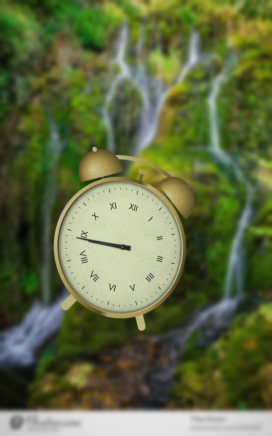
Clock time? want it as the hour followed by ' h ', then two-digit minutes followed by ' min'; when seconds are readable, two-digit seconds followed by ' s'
8 h 44 min
